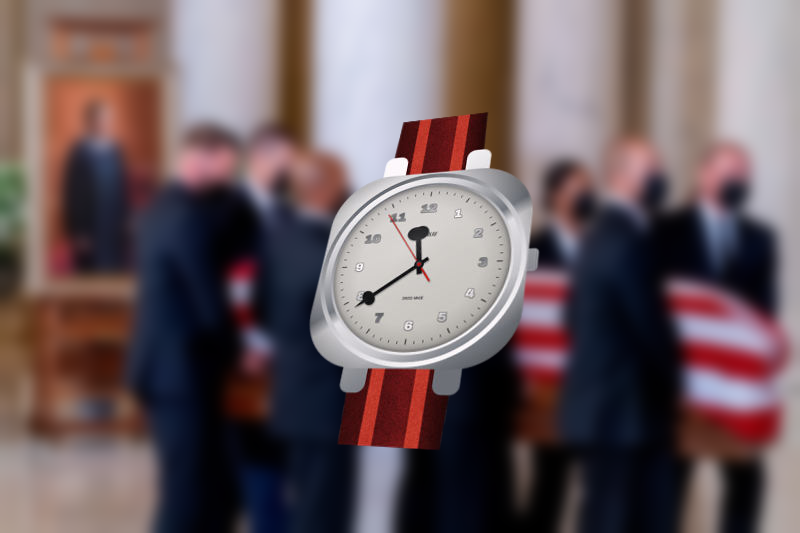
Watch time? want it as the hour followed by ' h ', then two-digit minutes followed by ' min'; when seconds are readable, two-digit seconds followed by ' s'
11 h 38 min 54 s
